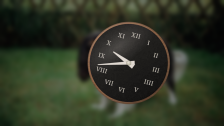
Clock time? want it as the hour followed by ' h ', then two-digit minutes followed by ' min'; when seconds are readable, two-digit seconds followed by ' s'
9 h 42 min
